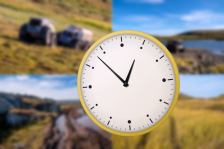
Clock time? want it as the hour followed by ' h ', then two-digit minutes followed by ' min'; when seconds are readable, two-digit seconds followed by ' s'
12 h 53 min
